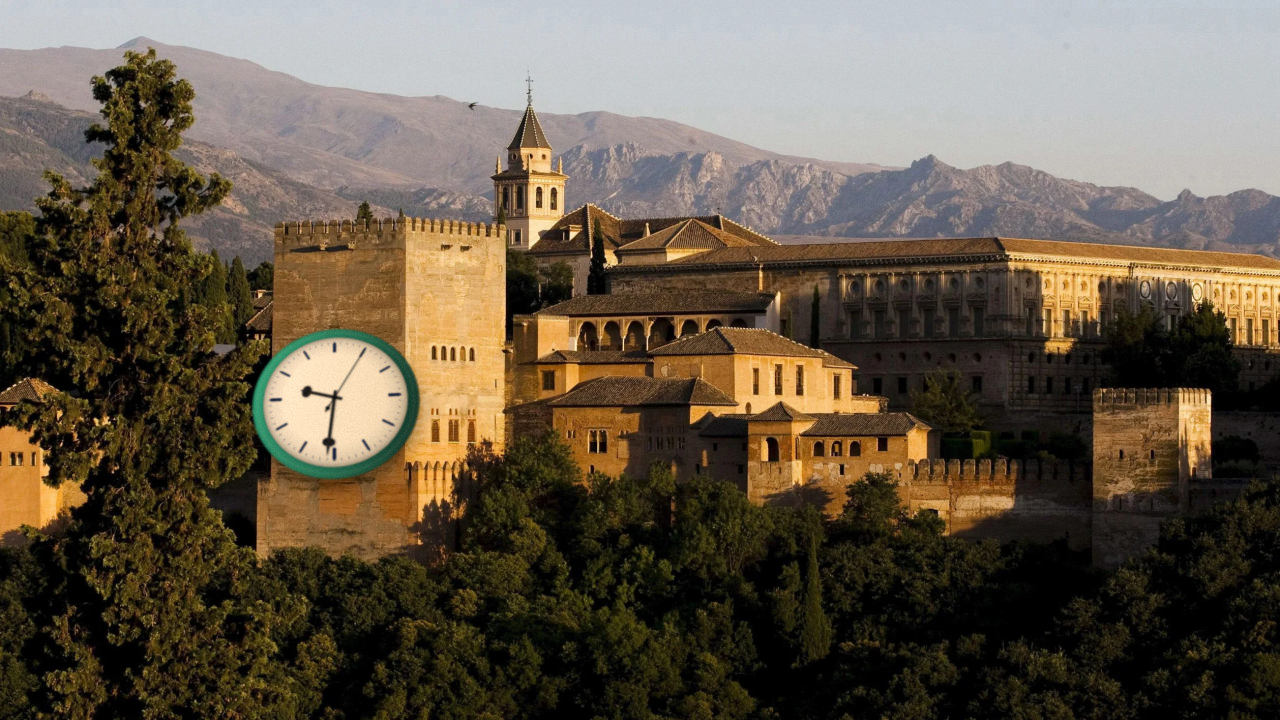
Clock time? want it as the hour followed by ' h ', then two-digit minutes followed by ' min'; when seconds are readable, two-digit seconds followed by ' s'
9 h 31 min 05 s
